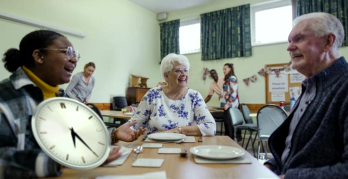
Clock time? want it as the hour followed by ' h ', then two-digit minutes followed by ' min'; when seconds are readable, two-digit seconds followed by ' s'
6 h 25 min
